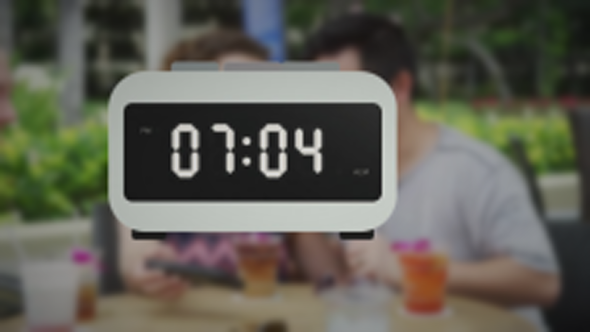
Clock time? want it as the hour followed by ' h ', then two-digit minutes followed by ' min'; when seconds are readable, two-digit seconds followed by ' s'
7 h 04 min
